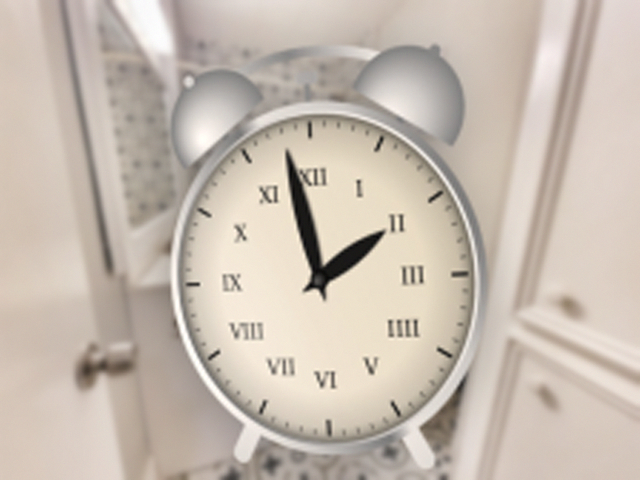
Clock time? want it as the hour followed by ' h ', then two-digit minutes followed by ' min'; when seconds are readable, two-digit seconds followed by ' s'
1 h 58 min
